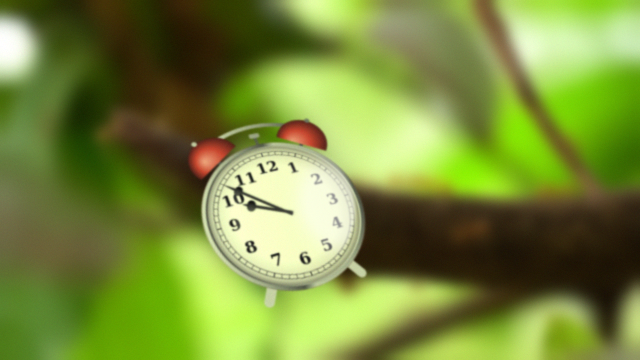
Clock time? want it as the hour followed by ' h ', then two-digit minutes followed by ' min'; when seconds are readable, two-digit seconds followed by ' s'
9 h 52 min
